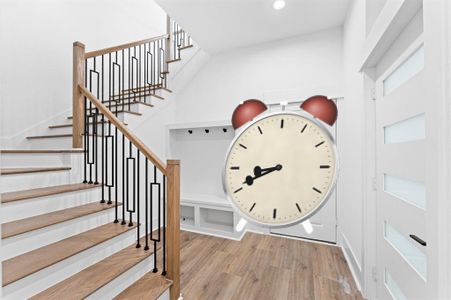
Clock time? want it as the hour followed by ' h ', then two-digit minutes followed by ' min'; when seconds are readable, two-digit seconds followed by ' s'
8 h 41 min
